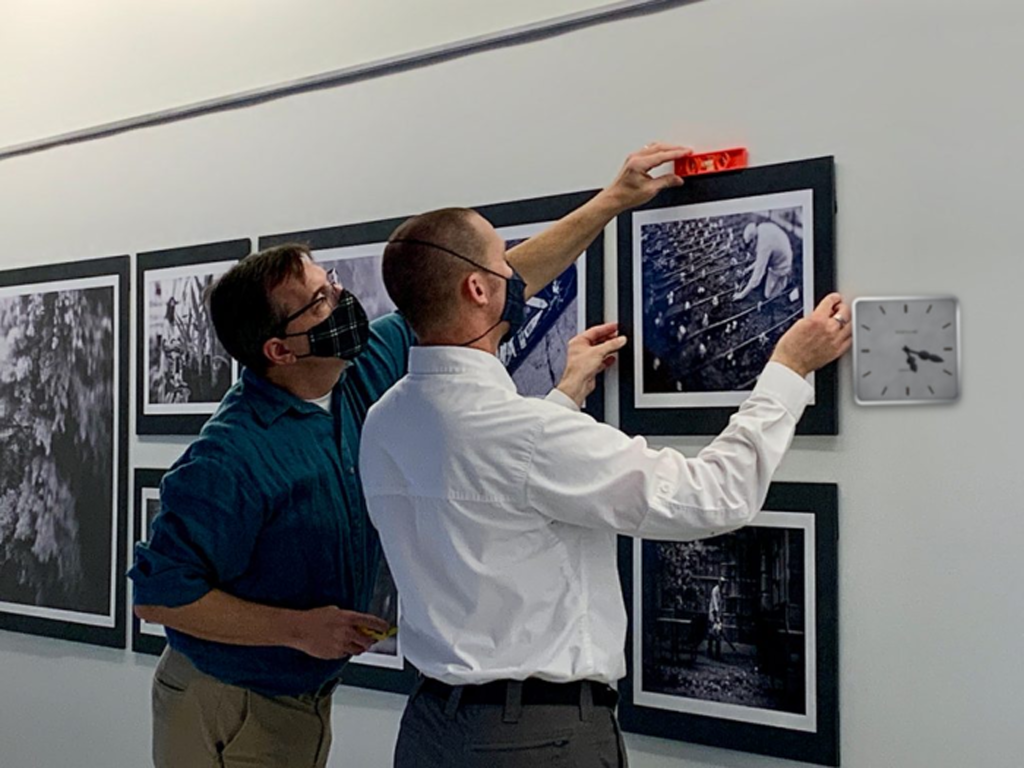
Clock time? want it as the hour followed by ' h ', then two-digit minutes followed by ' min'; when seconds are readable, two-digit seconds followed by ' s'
5 h 18 min
